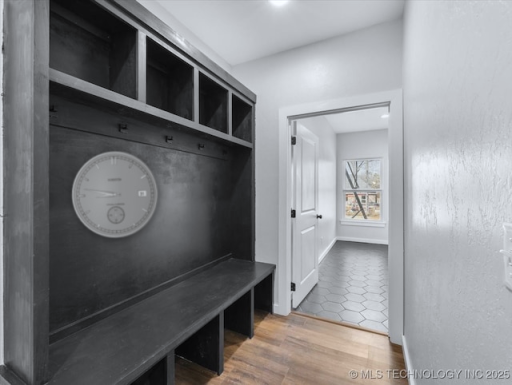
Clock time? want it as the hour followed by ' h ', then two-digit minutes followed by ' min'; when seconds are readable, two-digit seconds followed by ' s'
8 h 47 min
